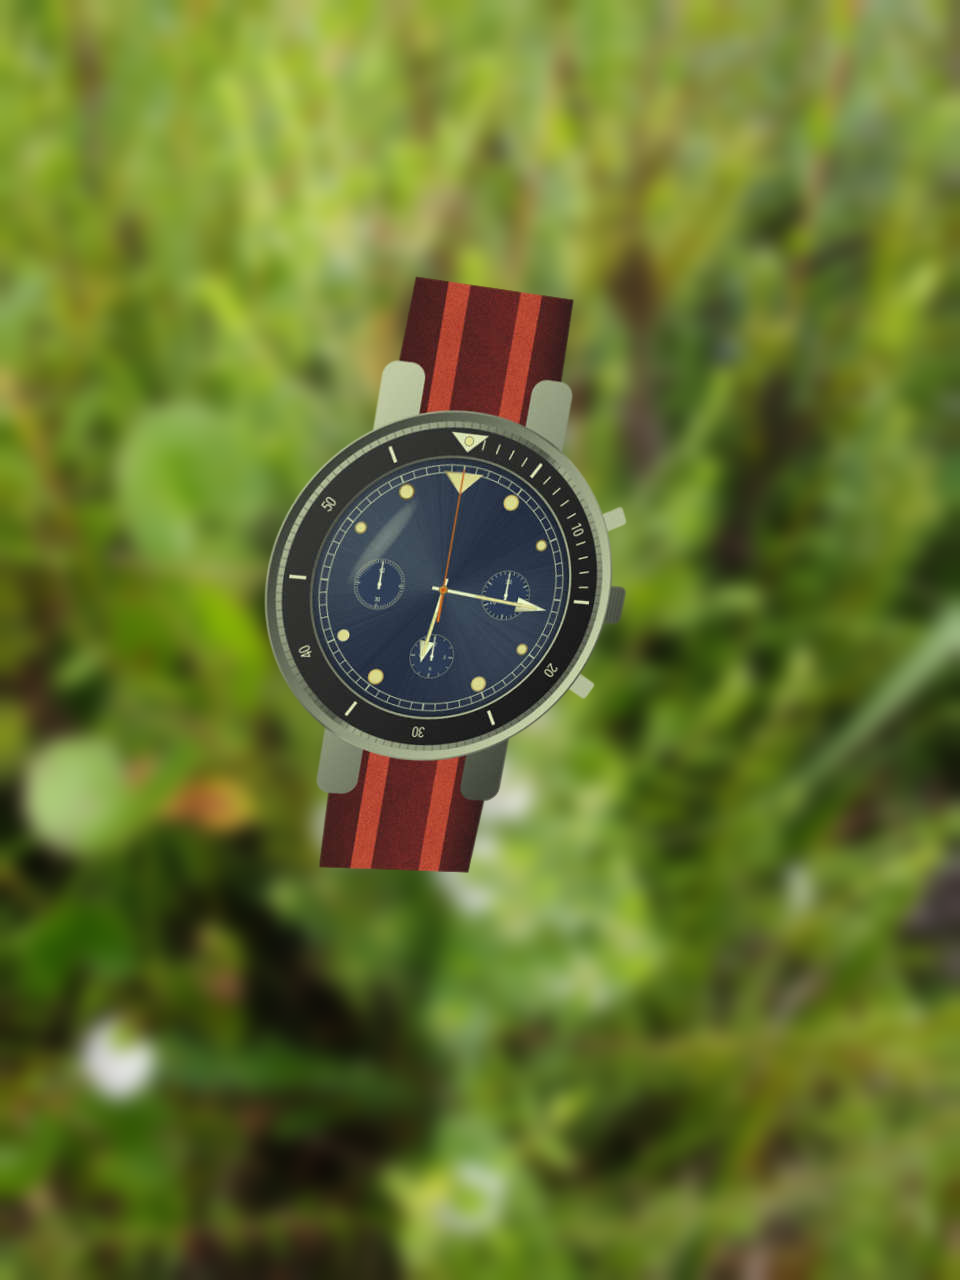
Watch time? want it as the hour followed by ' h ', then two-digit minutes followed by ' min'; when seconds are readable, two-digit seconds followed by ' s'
6 h 16 min
